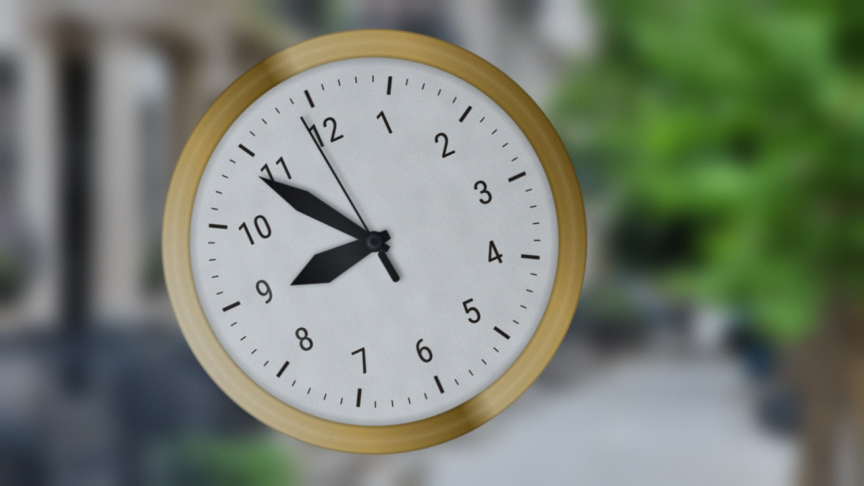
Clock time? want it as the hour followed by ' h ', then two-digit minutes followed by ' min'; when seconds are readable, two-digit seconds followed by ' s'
8 h 53 min 59 s
